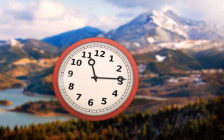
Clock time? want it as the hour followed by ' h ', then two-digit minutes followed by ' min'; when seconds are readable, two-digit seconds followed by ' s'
11 h 14 min
